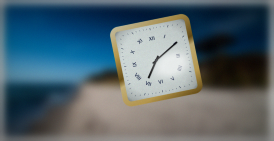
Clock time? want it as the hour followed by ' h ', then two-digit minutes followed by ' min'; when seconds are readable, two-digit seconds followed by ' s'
7 h 10 min
